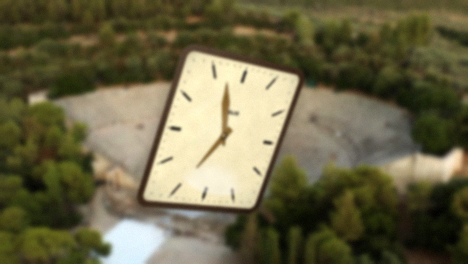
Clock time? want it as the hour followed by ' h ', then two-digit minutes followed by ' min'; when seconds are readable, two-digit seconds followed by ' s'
6 h 57 min
